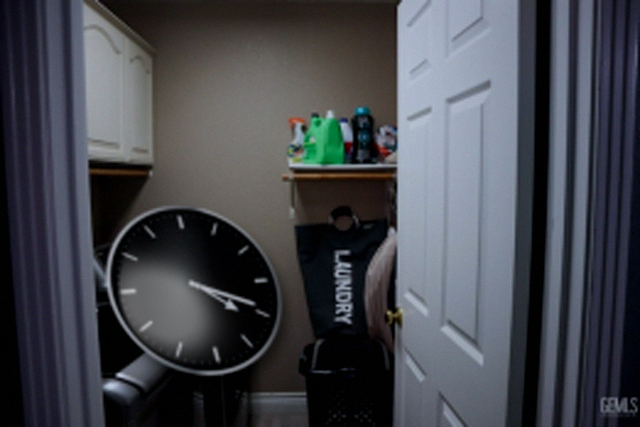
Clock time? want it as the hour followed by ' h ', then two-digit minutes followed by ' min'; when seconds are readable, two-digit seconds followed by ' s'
4 h 19 min
